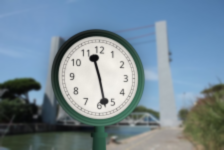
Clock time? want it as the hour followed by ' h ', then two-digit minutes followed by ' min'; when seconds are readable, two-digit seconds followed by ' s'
11 h 28 min
